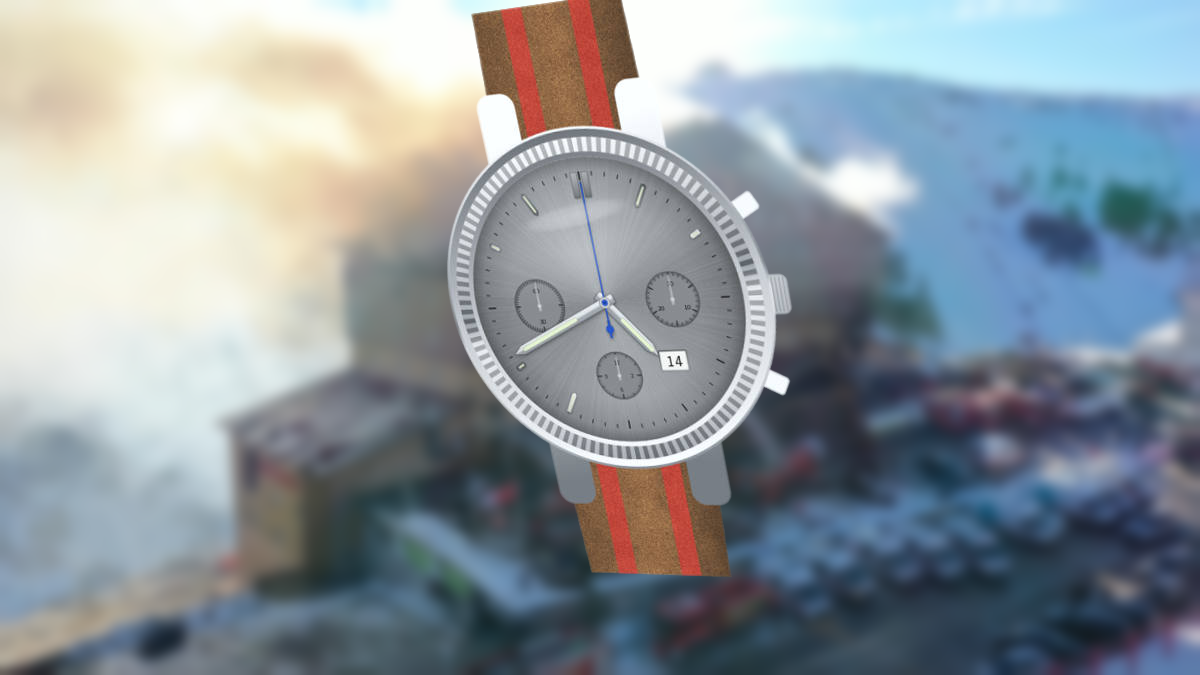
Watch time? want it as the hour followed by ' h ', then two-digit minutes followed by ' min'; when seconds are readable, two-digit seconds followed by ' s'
4 h 41 min
